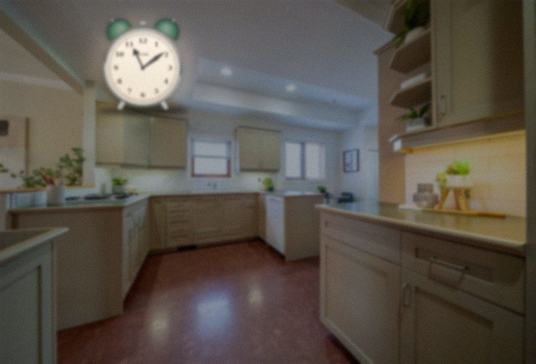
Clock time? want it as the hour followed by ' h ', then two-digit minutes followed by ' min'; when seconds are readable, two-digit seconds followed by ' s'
11 h 09 min
